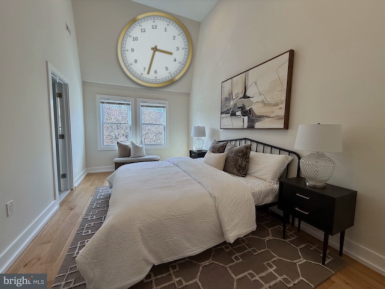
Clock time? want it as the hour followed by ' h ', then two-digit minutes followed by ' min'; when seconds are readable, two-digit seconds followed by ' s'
3 h 33 min
